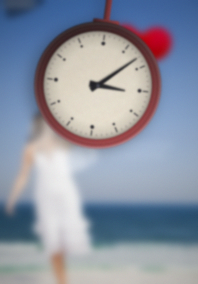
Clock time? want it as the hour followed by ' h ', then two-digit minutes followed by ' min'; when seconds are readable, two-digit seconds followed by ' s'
3 h 08 min
